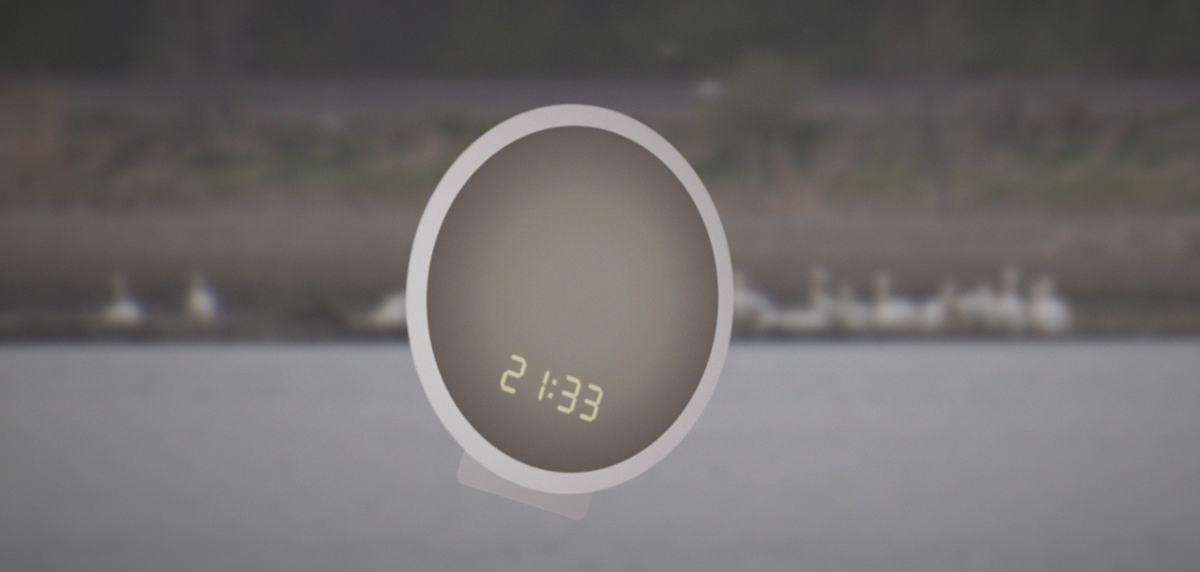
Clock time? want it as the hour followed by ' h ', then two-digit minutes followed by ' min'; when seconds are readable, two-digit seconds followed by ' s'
21 h 33 min
